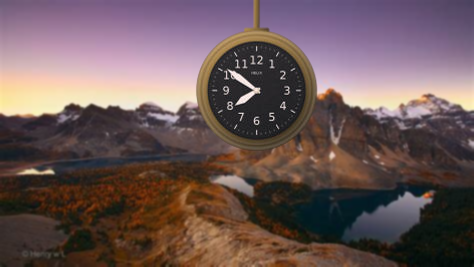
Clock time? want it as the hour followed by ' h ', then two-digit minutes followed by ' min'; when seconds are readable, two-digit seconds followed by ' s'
7 h 51 min
